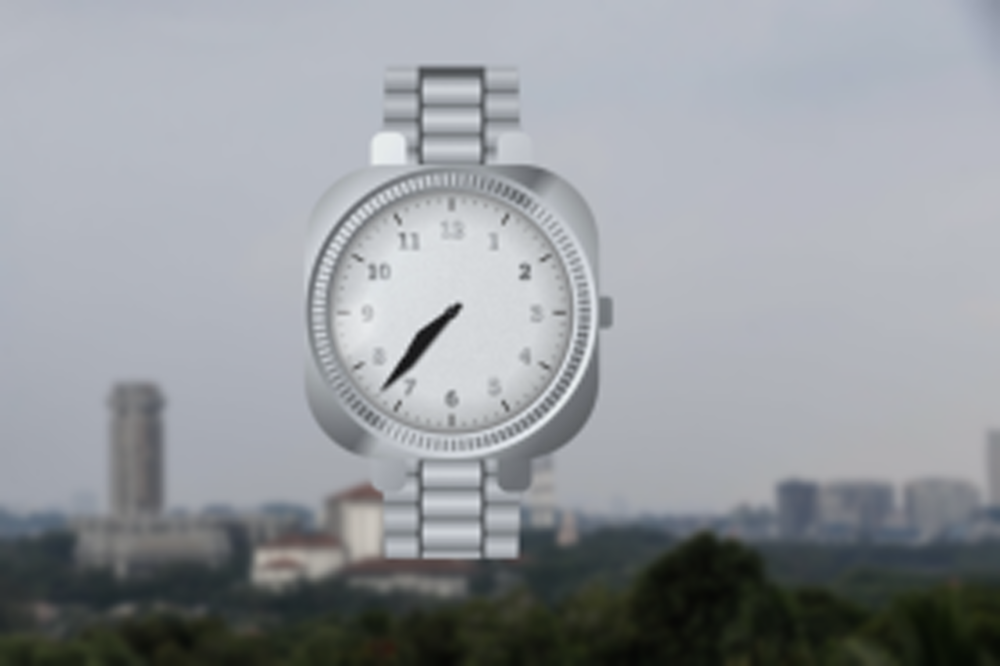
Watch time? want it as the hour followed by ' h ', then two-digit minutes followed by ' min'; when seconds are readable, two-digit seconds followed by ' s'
7 h 37 min
